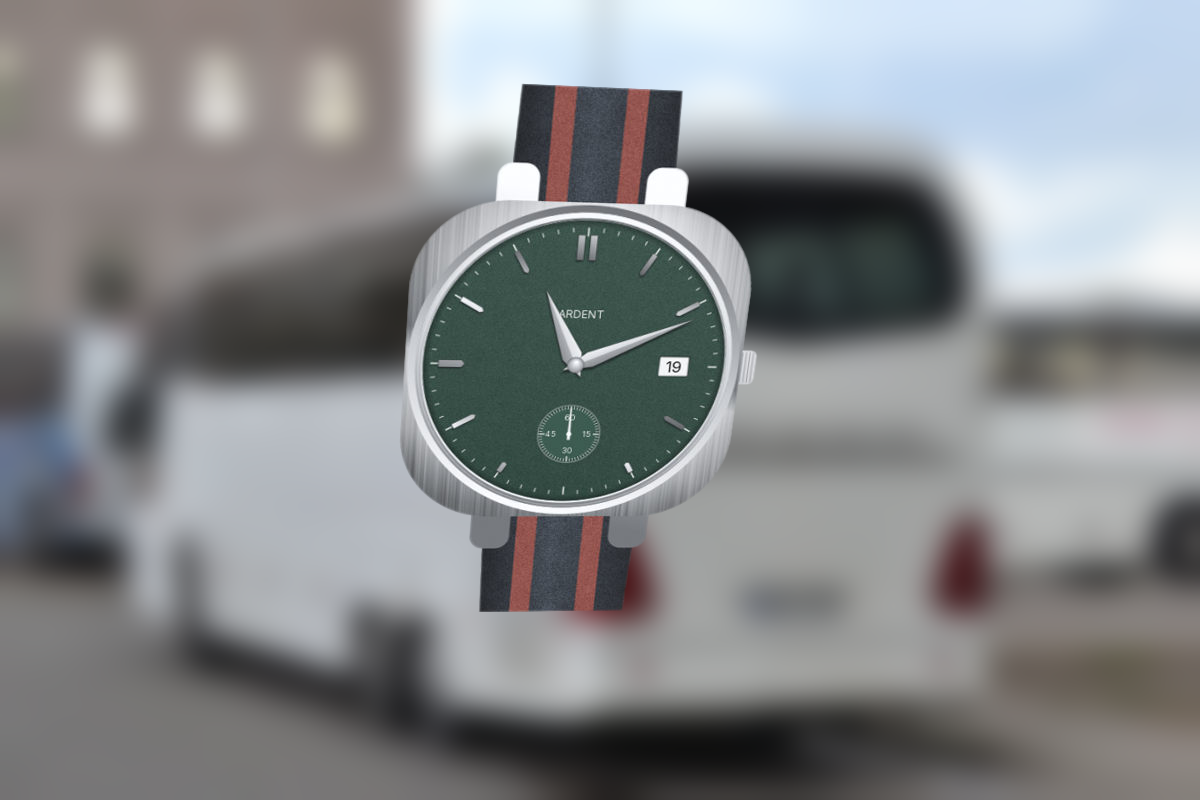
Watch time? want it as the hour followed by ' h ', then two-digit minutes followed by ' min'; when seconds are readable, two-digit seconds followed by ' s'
11 h 11 min
